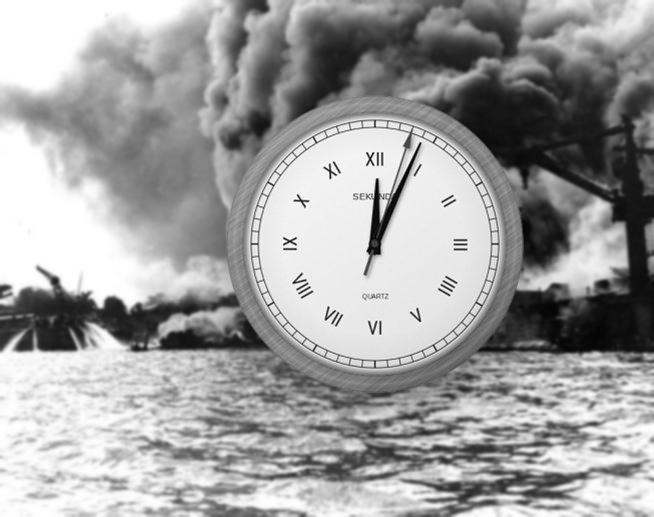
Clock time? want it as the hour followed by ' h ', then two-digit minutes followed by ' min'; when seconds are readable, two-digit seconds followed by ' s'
12 h 04 min 03 s
